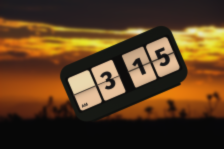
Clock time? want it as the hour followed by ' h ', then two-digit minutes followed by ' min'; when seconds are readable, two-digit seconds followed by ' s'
3 h 15 min
